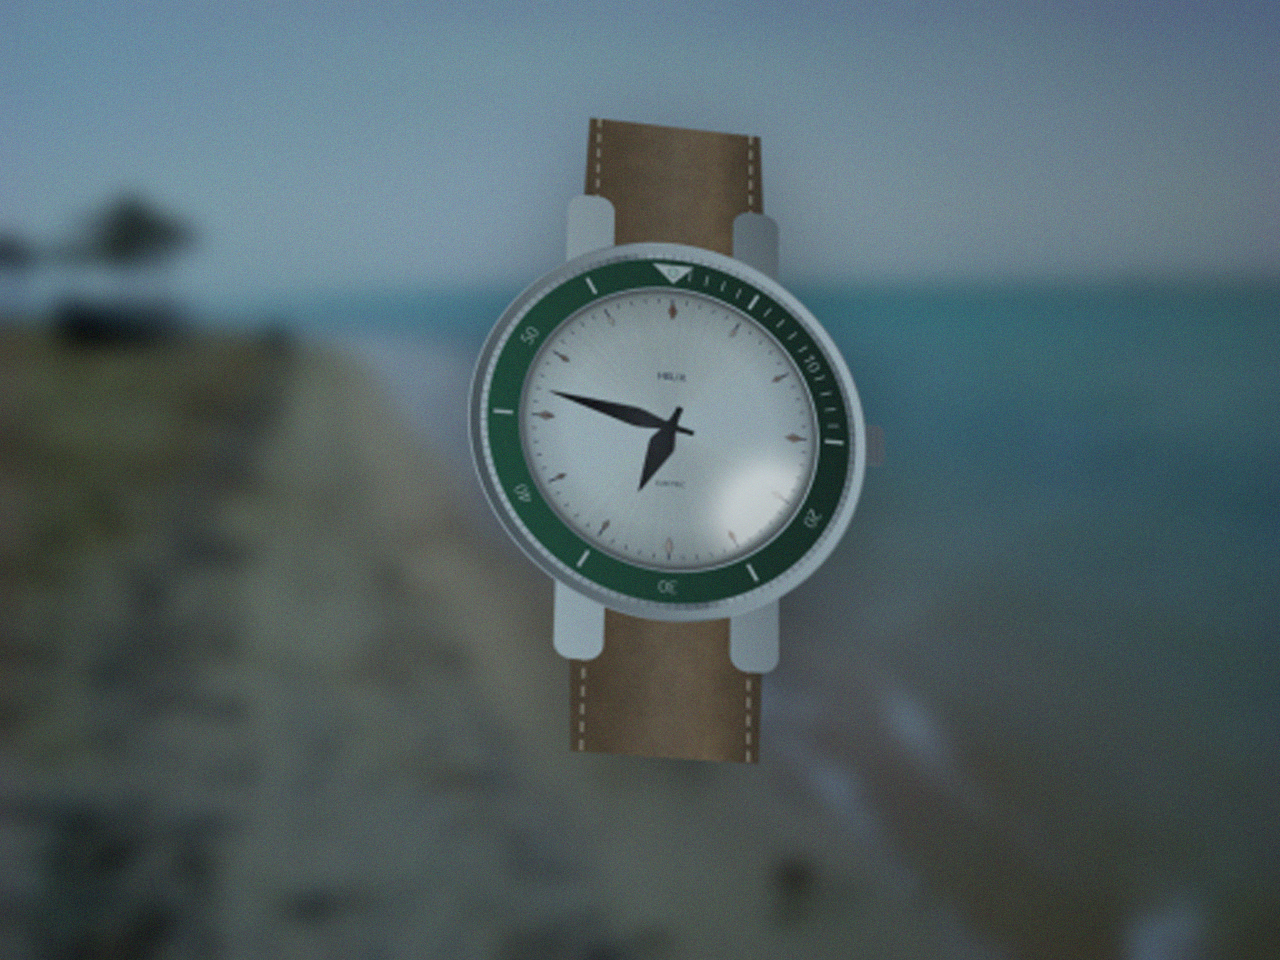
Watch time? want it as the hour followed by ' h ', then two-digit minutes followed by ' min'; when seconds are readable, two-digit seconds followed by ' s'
6 h 47 min
